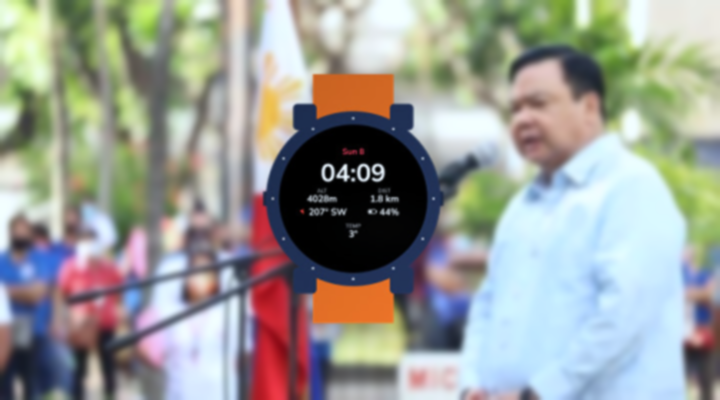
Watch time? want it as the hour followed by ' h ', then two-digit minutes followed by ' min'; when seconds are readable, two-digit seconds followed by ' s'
4 h 09 min
